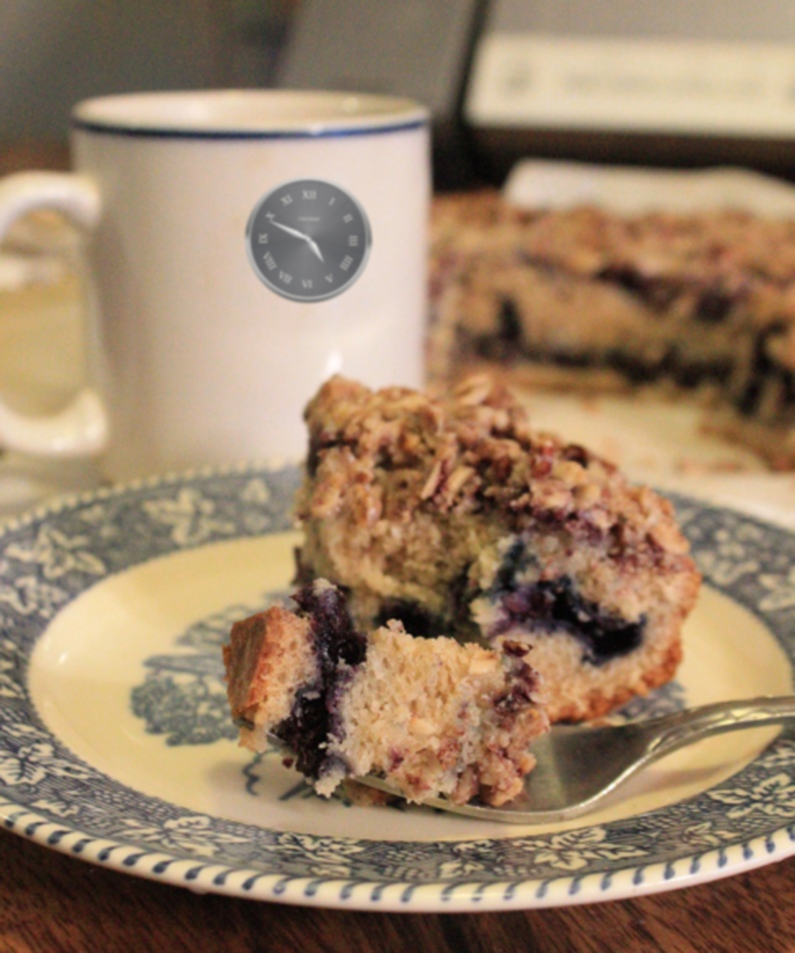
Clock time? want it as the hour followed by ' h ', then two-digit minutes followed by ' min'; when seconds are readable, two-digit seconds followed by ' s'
4 h 49 min
